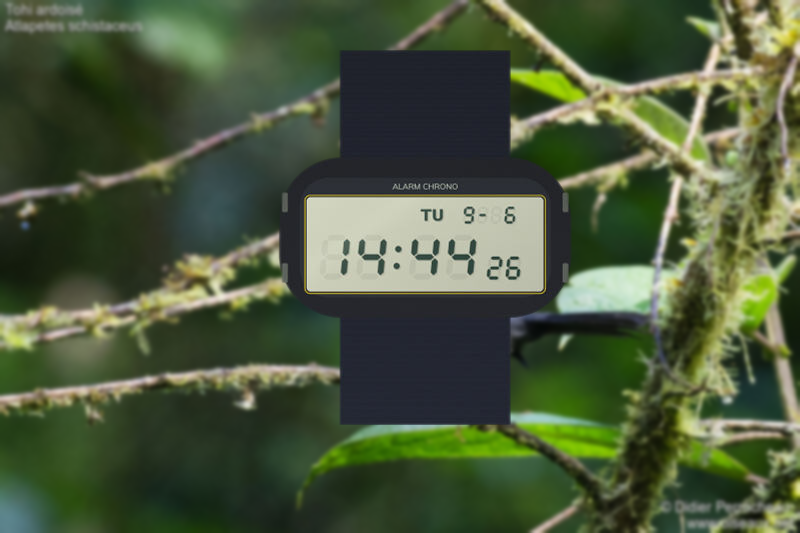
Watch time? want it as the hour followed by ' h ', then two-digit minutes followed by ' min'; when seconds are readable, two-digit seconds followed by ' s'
14 h 44 min 26 s
